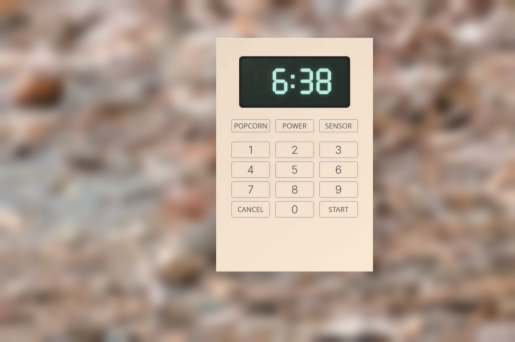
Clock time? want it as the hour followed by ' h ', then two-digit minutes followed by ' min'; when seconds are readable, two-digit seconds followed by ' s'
6 h 38 min
